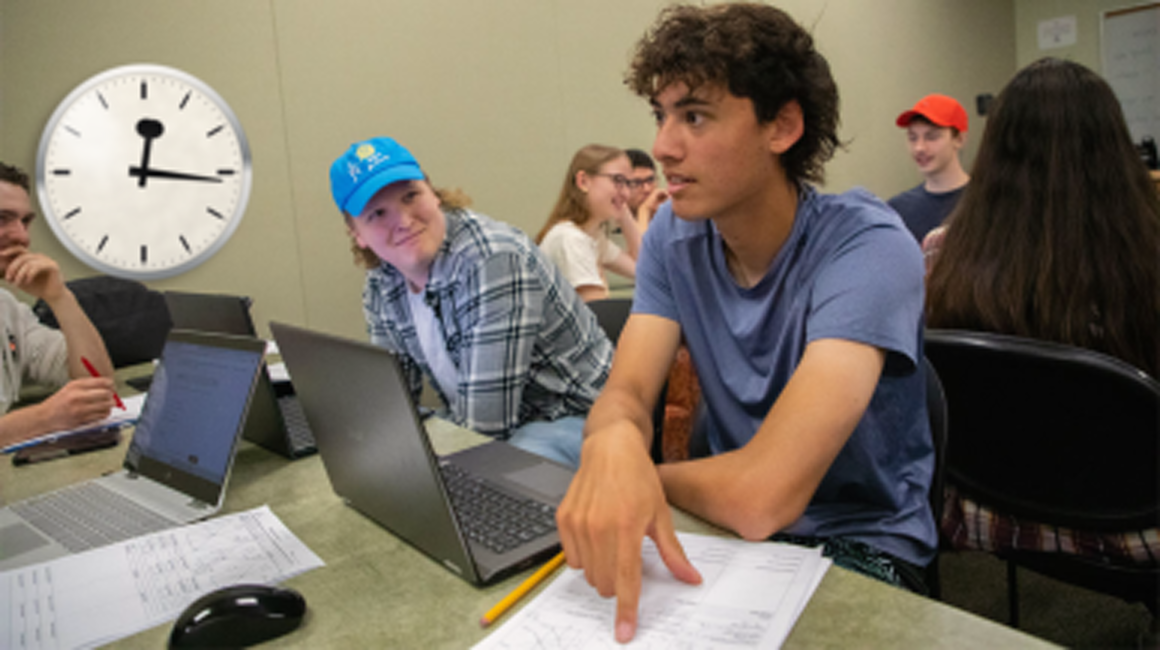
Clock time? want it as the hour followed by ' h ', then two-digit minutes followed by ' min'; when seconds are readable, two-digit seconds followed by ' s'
12 h 16 min
